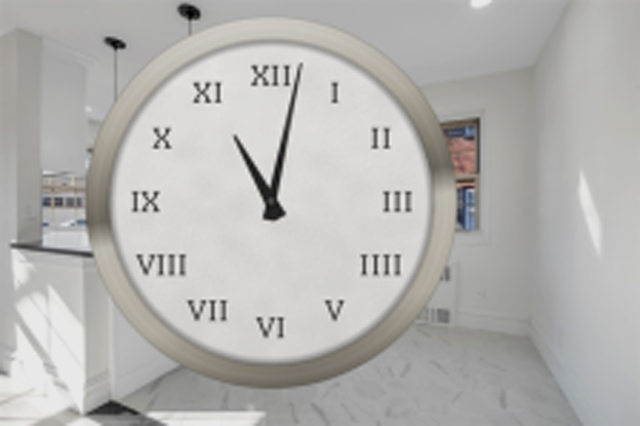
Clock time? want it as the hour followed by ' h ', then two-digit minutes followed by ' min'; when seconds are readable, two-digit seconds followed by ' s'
11 h 02 min
